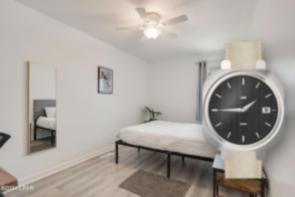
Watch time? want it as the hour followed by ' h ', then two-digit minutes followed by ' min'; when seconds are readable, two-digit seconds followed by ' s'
1 h 45 min
